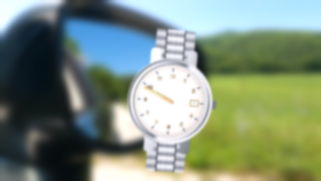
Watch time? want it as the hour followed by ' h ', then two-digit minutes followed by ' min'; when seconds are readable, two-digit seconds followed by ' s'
9 h 49 min
